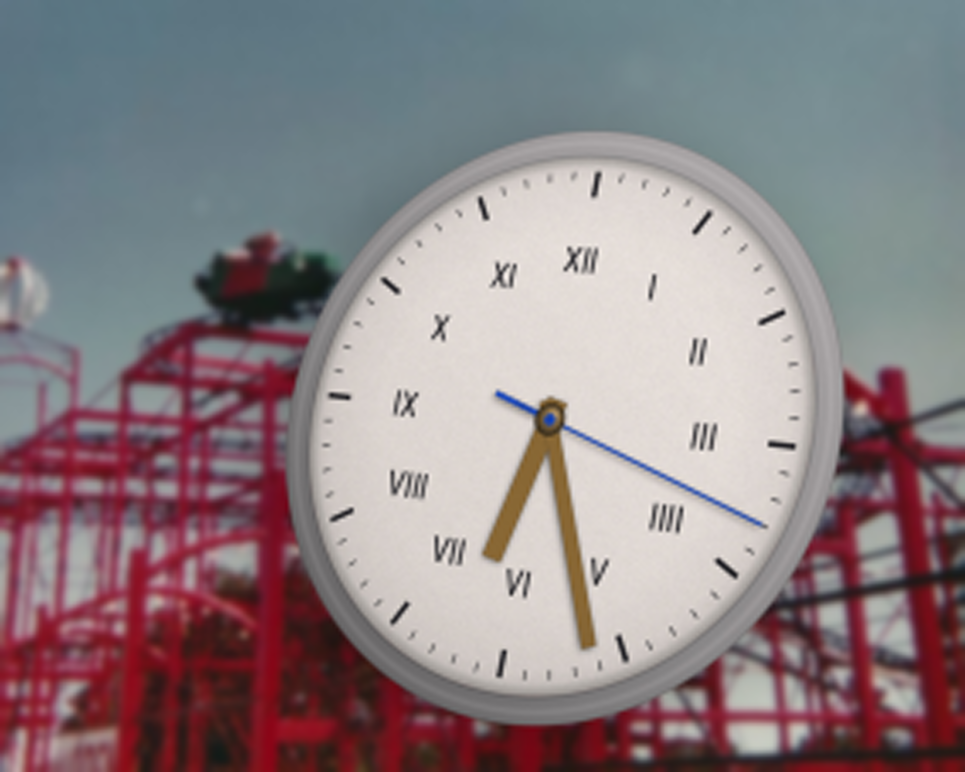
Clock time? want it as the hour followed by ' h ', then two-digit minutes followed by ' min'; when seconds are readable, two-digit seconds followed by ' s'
6 h 26 min 18 s
